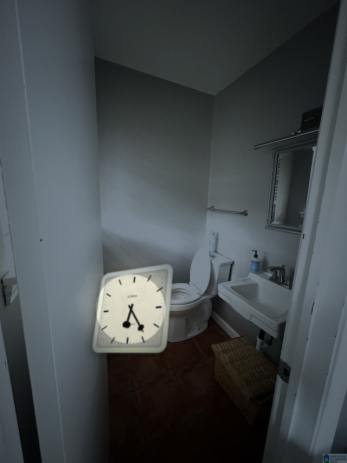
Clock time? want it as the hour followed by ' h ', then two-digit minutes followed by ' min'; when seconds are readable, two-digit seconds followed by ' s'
6 h 24 min
